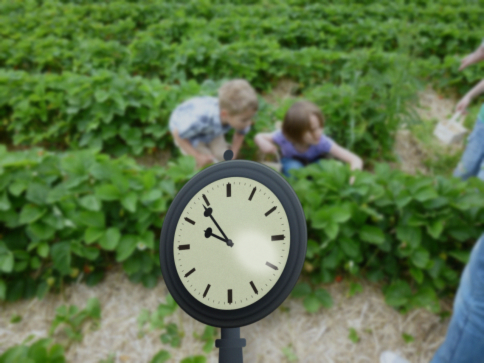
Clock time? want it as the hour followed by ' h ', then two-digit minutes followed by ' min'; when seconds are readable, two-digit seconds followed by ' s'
9 h 54 min
